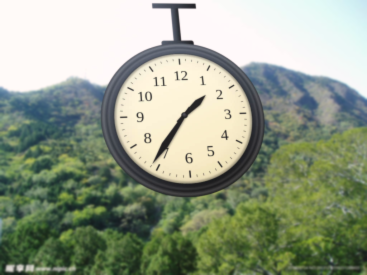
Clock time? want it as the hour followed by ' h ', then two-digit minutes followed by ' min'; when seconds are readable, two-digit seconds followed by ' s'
1 h 36 min
